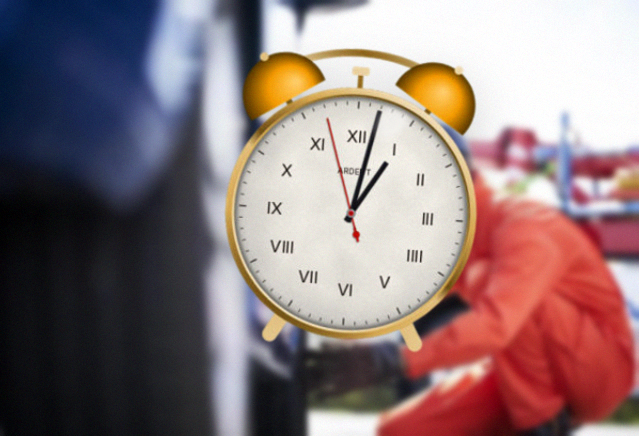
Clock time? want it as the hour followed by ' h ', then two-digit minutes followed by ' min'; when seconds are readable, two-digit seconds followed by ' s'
1 h 01 min 57 s
